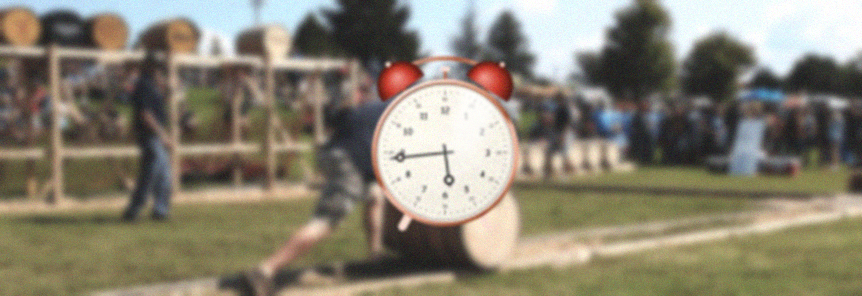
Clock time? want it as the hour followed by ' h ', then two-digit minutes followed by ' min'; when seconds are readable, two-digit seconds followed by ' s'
5 h 44 min
